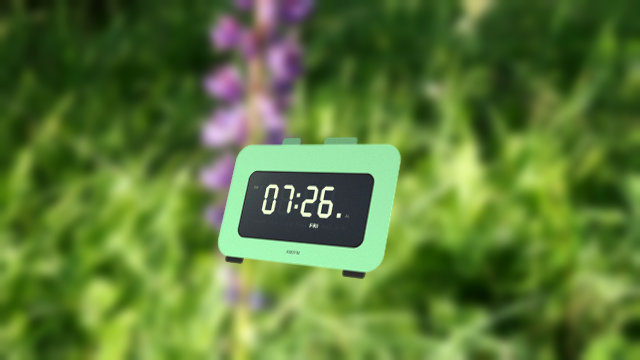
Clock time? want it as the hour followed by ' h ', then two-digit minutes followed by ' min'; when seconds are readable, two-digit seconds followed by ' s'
7 h 26 min
